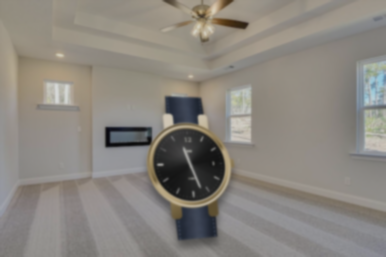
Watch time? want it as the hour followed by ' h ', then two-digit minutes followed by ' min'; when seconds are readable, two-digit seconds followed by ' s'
11 h 27 min
